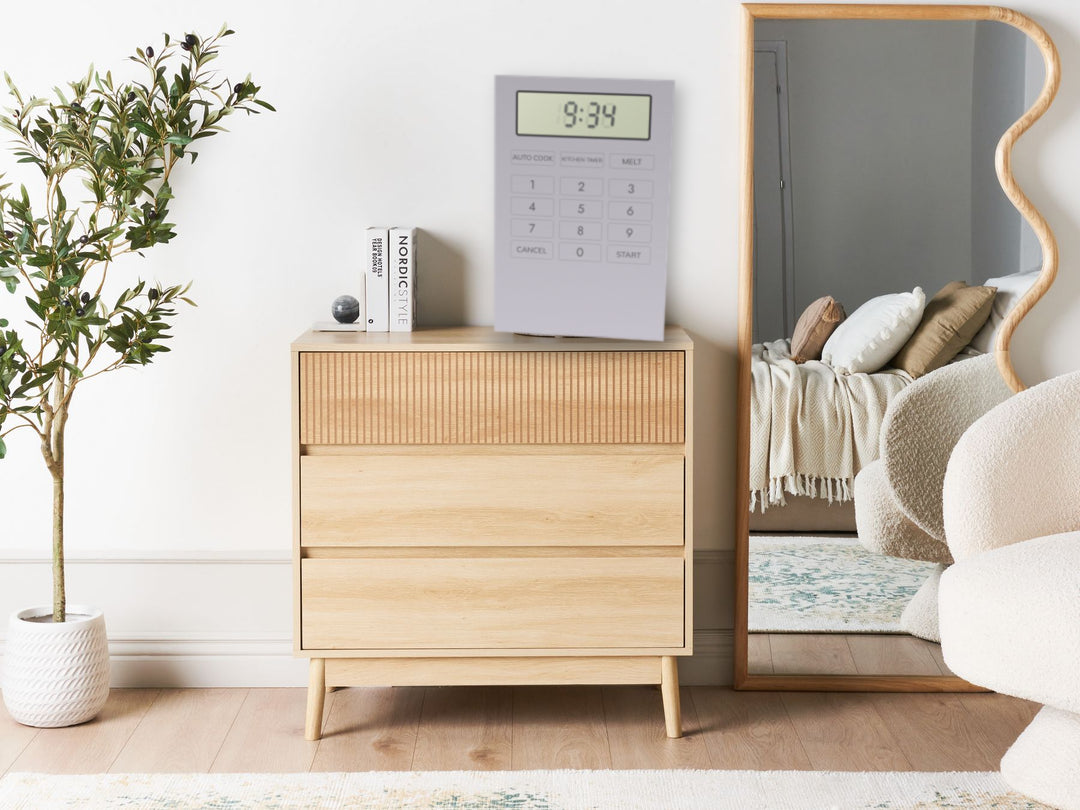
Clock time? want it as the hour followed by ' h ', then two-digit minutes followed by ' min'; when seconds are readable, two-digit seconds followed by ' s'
9 h 34 min
